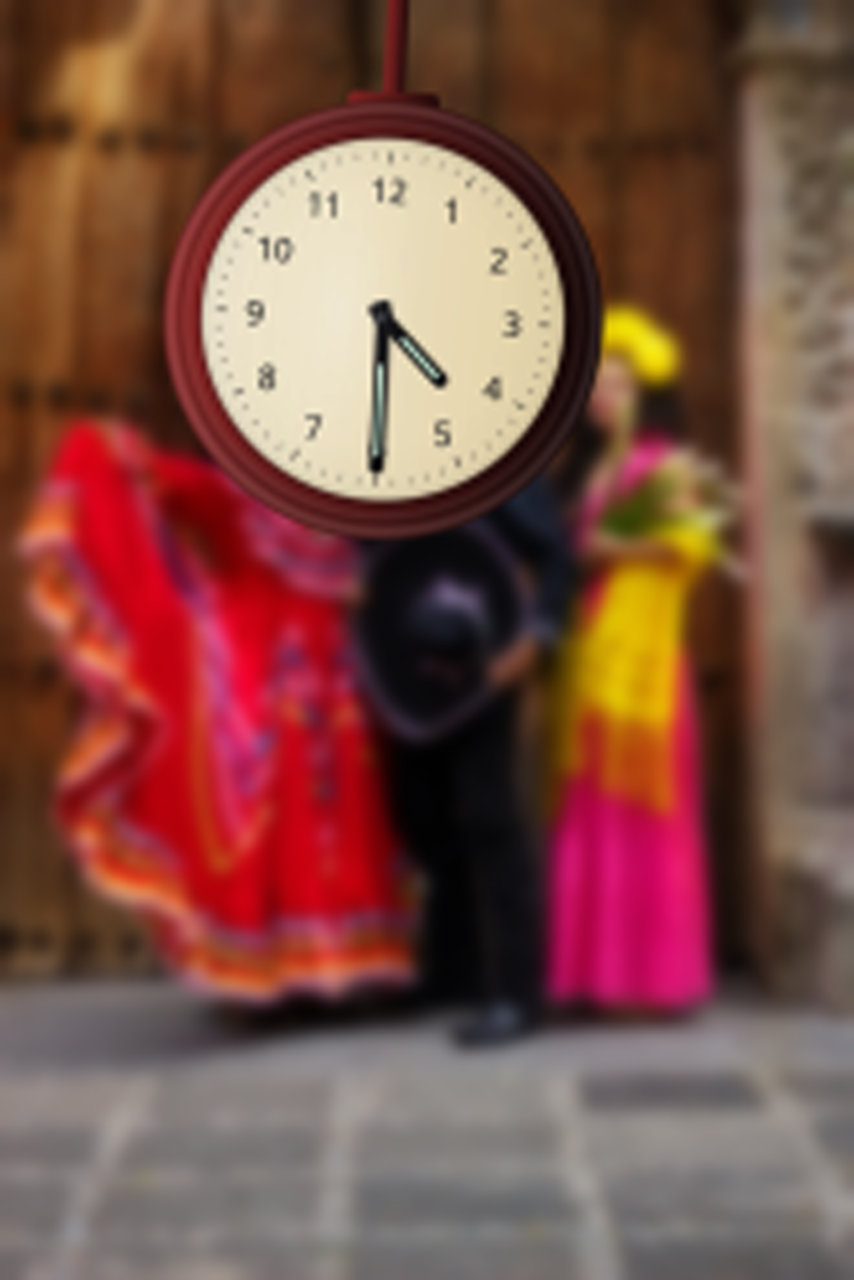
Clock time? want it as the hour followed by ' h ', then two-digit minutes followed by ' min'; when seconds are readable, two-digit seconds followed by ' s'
4 h 30 min
